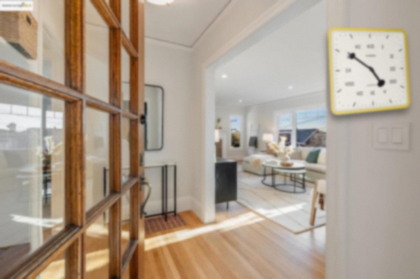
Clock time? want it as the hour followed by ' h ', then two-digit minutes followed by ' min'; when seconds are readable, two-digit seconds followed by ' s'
4 h 51 min
